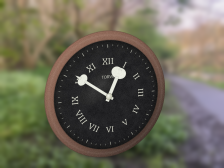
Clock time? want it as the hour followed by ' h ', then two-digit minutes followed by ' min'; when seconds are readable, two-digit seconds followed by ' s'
12 h 51 min
